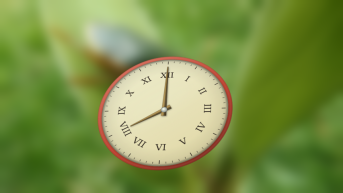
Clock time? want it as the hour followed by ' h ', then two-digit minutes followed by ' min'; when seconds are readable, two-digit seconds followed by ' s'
8 h 00 min
